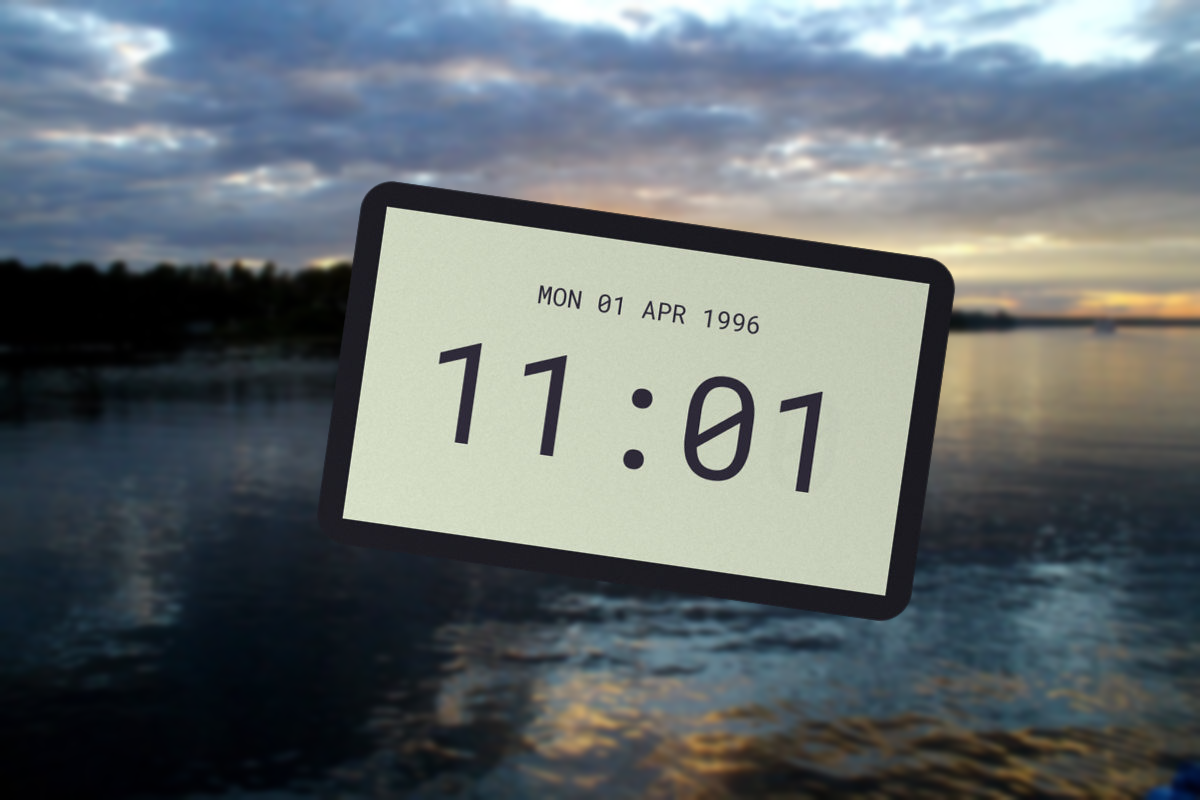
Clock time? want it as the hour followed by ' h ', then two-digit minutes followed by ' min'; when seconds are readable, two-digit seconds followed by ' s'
11 h 01 min
